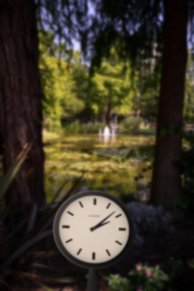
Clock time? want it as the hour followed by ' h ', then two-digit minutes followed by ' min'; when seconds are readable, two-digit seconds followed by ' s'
2 h 08 min
